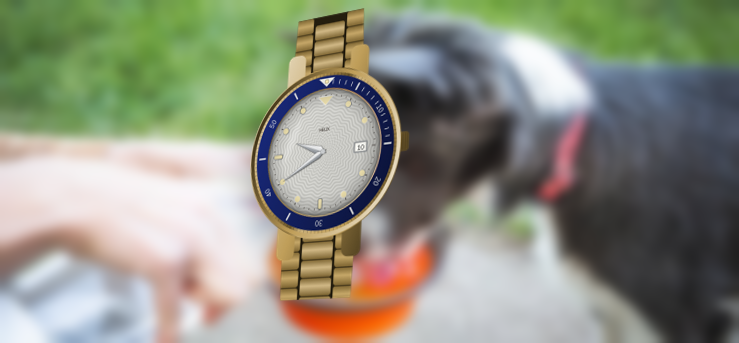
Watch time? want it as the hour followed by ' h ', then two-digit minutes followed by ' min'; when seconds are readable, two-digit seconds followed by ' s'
9 h 40 min
